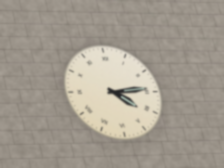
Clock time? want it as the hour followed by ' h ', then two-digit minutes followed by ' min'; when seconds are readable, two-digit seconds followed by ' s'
4 h 14 min
